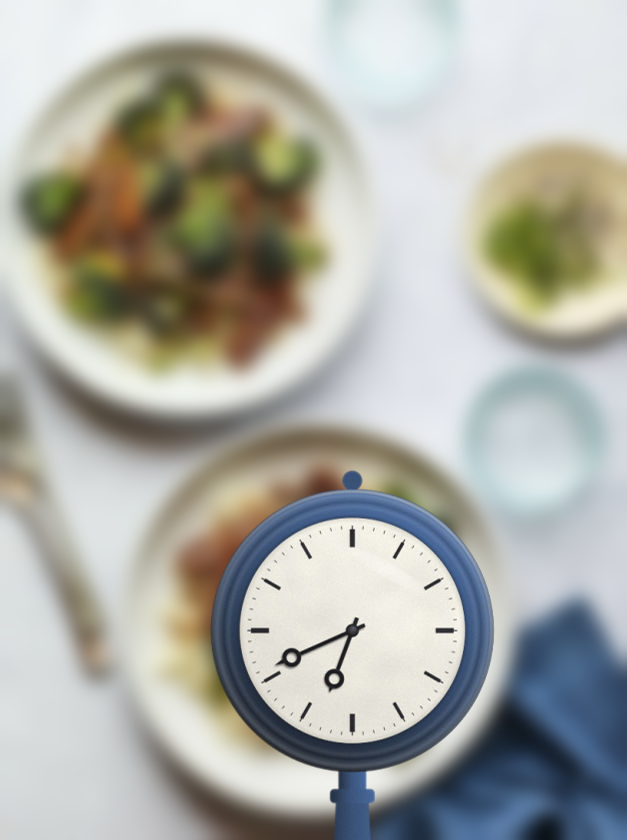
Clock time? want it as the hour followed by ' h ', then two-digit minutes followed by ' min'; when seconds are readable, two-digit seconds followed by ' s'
6 h 41 min
